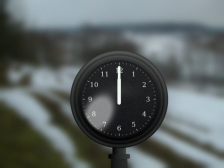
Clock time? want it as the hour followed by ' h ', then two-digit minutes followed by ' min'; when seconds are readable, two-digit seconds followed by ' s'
12 h 00 min
